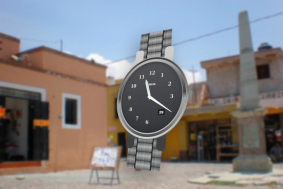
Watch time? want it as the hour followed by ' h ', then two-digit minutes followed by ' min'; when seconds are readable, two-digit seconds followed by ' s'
11 h 20 min
